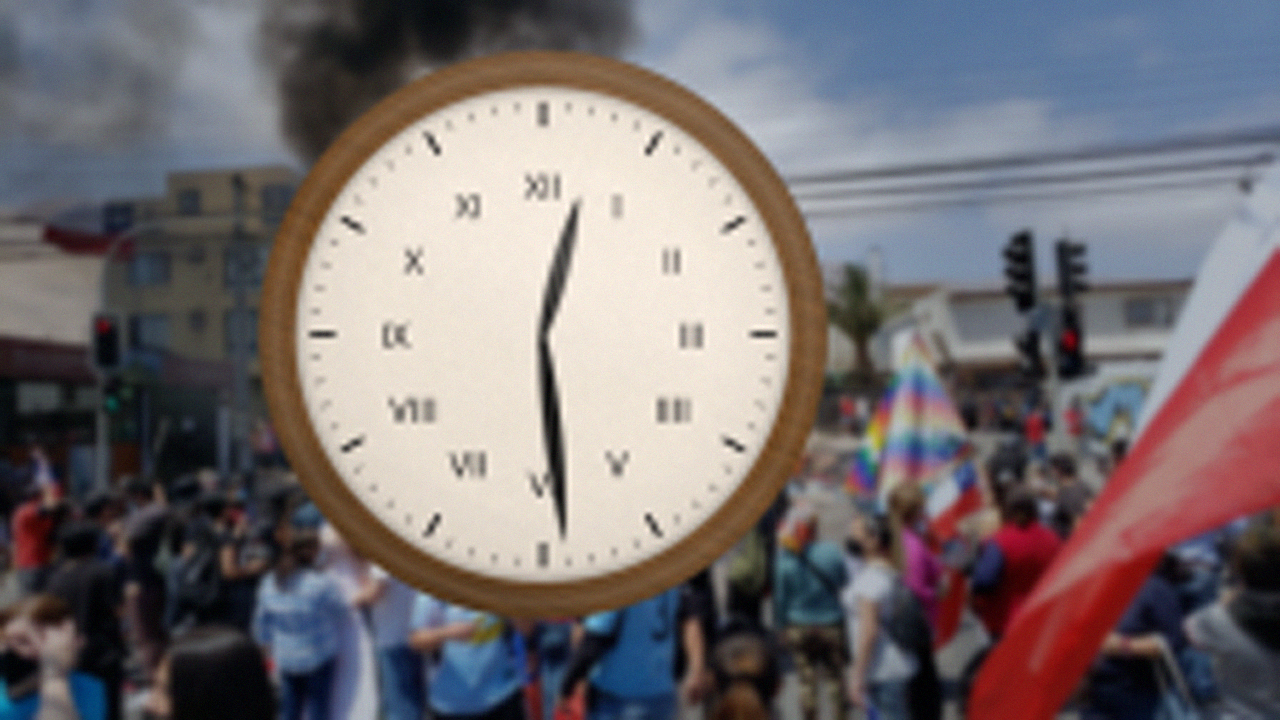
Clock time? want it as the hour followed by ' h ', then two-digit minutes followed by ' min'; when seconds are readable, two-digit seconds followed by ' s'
12 h 29 min
